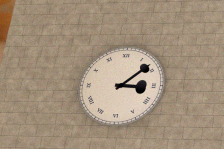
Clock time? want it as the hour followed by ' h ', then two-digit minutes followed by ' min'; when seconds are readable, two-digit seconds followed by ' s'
3 h 08 min
